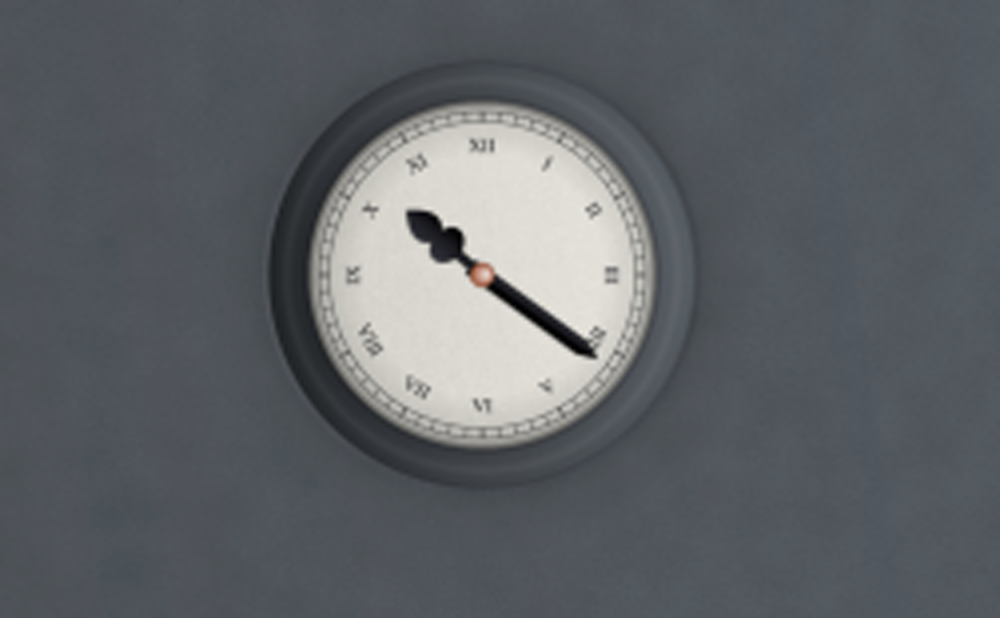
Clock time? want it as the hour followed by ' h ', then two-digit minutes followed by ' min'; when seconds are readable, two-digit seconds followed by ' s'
10 h 21 min
